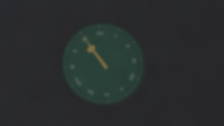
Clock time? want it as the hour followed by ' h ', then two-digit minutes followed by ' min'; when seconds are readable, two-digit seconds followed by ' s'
10 h 55 min
